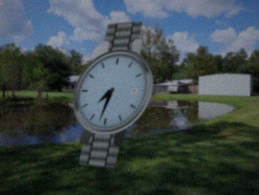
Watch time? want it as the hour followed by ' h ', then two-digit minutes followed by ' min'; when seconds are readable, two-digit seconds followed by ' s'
7 h 32 min
